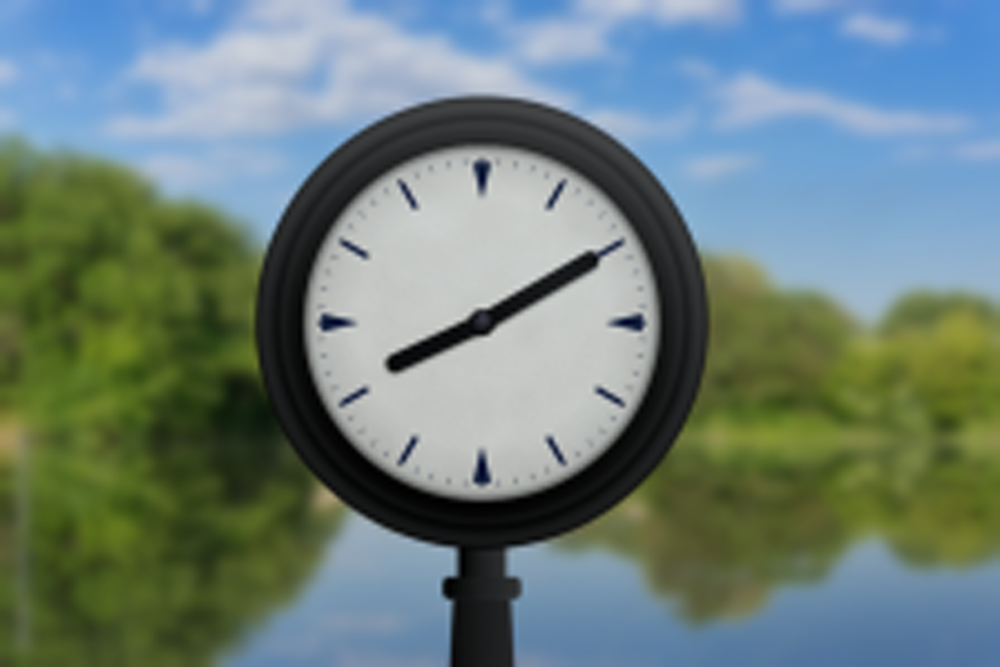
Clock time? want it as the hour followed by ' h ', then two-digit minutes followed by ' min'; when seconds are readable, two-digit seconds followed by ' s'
8 h 10 min
